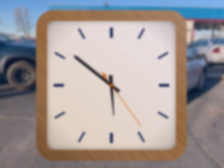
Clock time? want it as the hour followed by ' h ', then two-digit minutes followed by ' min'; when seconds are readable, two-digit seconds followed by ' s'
5 h 51 min 24 s
